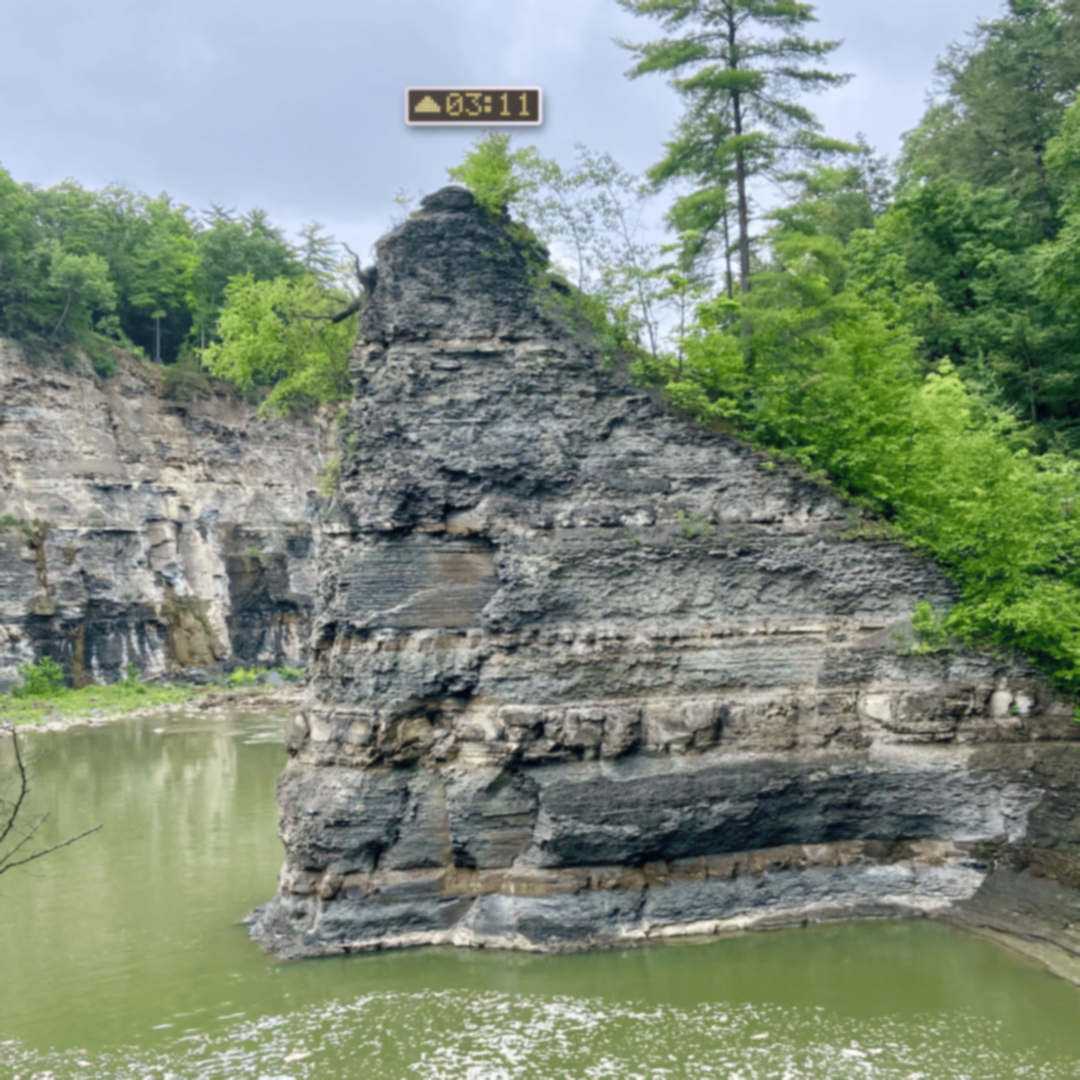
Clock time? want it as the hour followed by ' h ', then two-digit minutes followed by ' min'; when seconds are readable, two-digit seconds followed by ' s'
3 h 11 min
